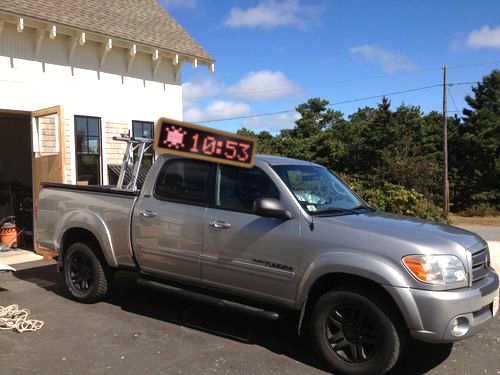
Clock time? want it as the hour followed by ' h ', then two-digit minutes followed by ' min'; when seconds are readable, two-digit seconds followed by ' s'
10 h 53 min
